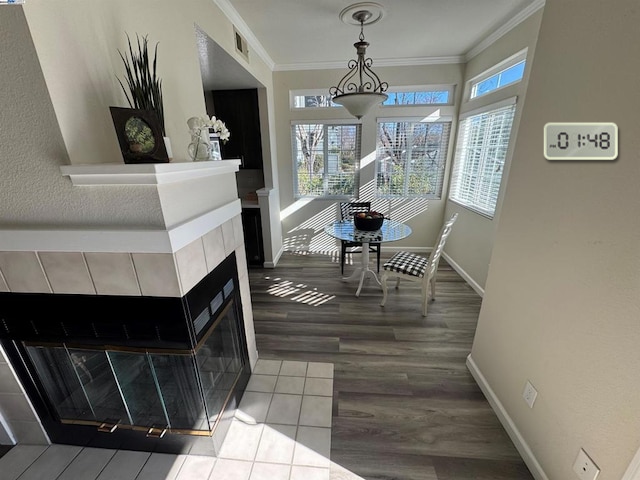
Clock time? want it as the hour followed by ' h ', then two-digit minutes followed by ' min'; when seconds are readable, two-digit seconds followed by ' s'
1 h 48 min
